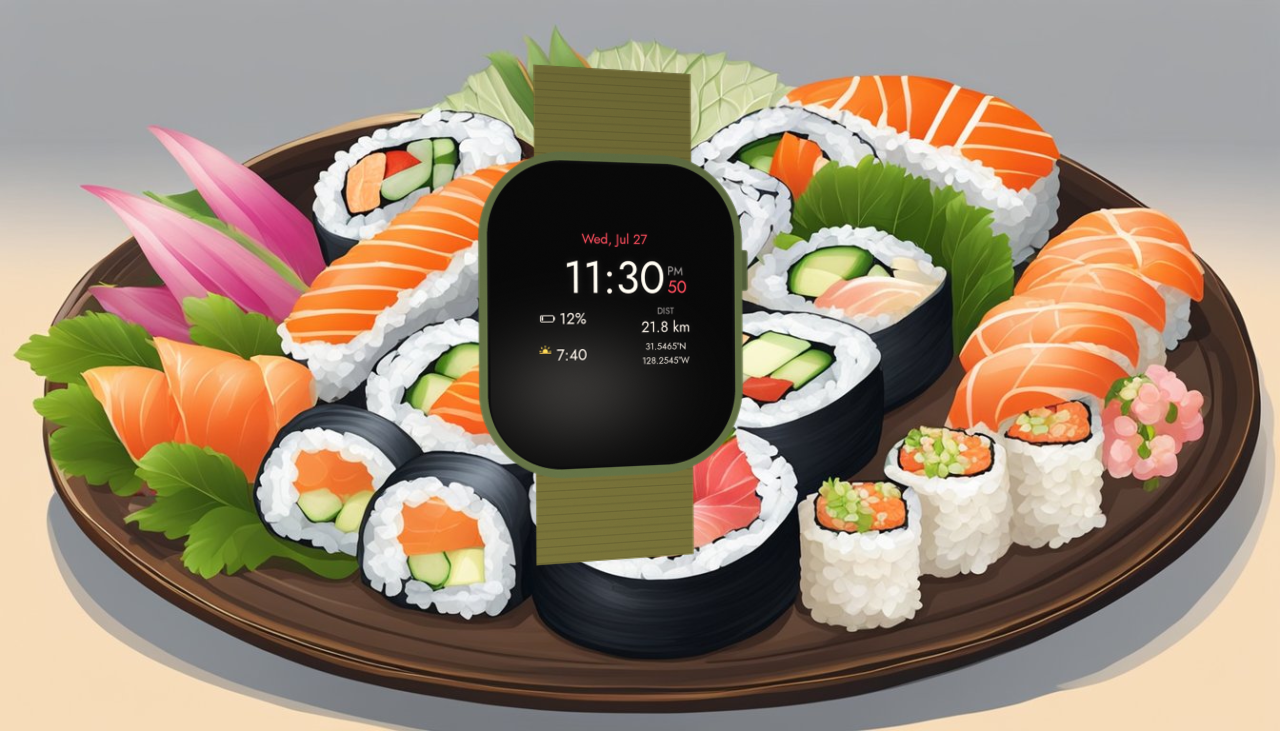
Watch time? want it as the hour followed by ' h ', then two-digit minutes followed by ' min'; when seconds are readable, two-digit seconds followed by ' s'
11 h 30 min 50 s
